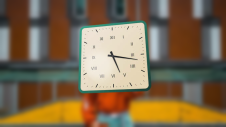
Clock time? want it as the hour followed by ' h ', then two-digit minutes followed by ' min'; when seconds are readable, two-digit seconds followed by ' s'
5 h 17 min
